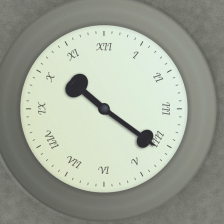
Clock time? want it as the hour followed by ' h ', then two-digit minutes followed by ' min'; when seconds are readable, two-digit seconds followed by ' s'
10 h 21 min
